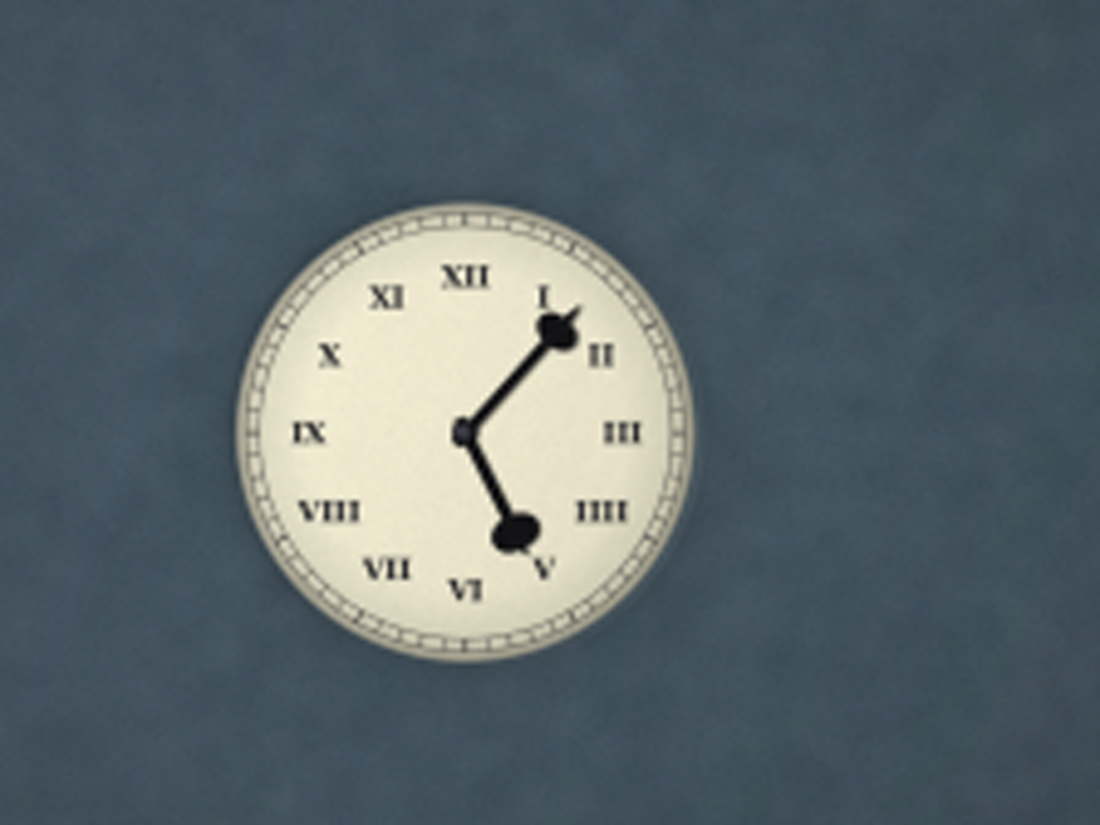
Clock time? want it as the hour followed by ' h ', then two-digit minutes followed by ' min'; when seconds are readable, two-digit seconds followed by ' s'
5 h 07 min
